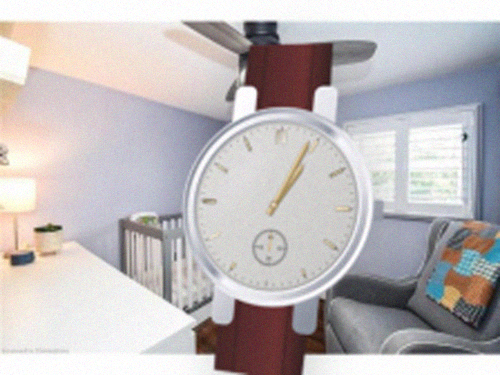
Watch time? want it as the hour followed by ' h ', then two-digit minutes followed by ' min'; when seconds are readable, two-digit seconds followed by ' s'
1 h 04 min
